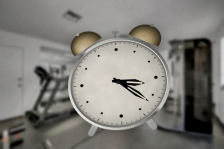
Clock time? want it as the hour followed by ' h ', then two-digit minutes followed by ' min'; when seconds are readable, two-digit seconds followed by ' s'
3 h 22 min
